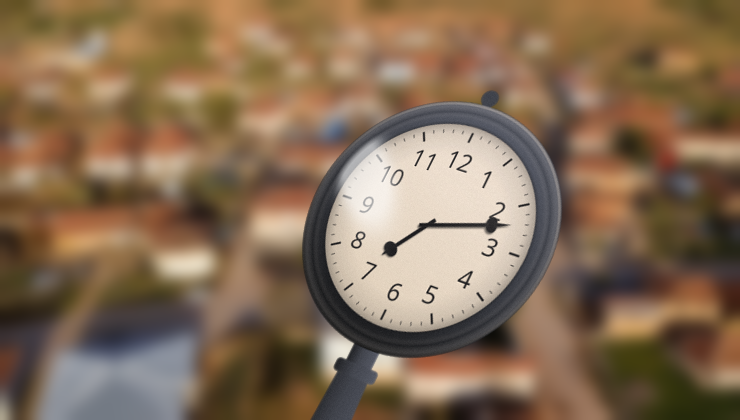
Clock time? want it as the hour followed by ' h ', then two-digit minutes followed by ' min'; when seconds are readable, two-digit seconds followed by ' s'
7 h 12 min
